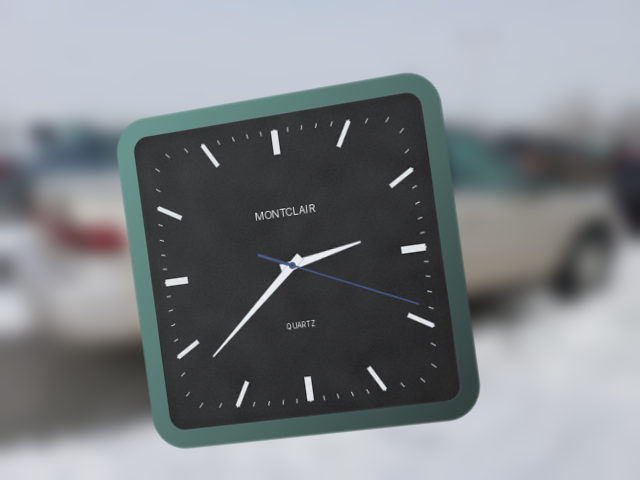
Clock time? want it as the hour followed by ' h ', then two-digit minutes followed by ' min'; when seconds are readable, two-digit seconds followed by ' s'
2 h 38 min 19 s
